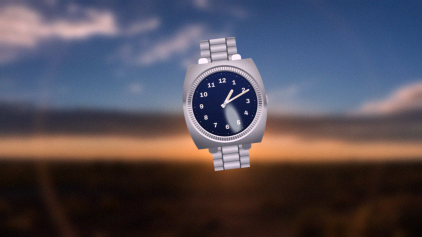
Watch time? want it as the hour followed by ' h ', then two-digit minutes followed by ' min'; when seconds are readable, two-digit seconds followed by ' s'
1 h 11 min
